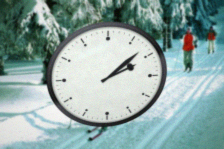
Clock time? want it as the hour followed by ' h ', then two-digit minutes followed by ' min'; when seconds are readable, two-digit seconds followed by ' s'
2 h 08 min
